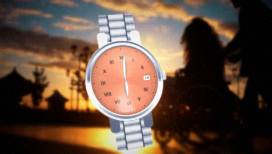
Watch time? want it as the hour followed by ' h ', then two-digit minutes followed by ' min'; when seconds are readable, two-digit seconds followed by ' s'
6 h 01 min
